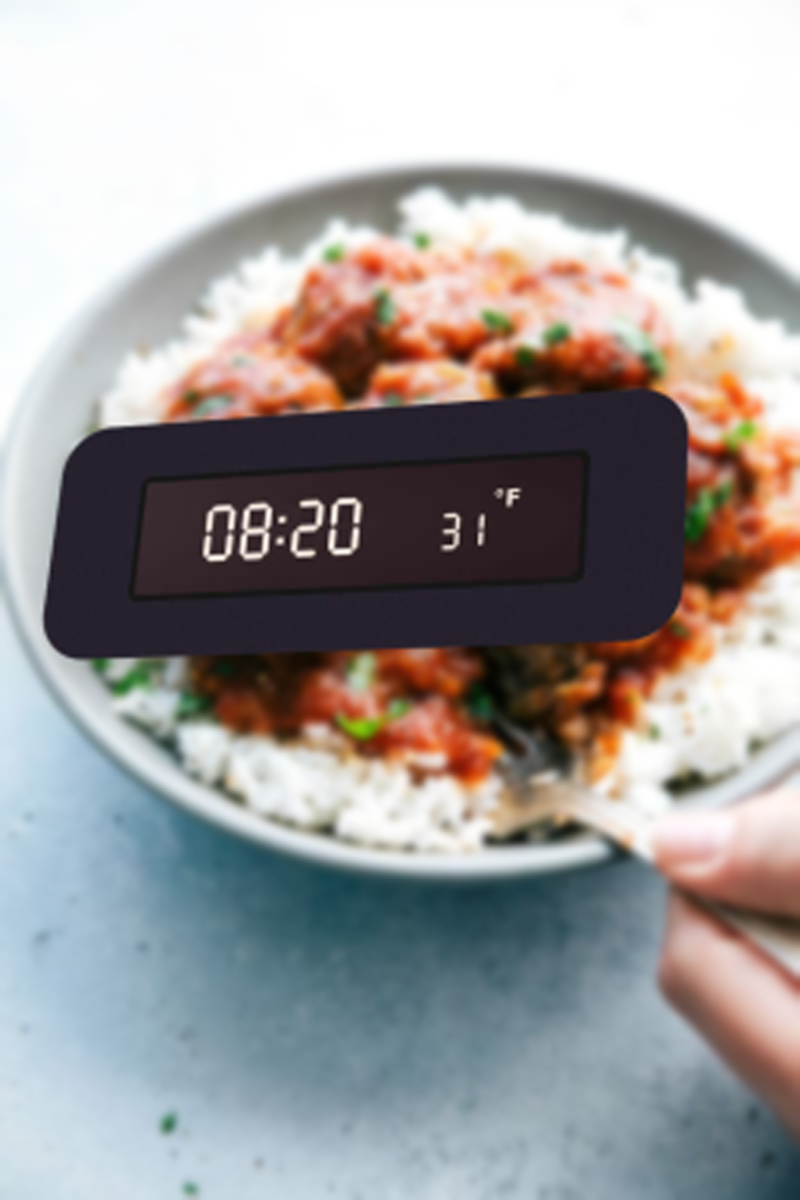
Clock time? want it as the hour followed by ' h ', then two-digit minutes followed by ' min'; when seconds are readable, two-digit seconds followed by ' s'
8 h 20 min
